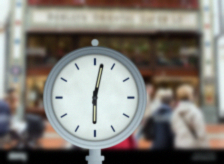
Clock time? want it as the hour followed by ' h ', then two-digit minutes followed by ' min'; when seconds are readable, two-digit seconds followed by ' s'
6 h 02 min
